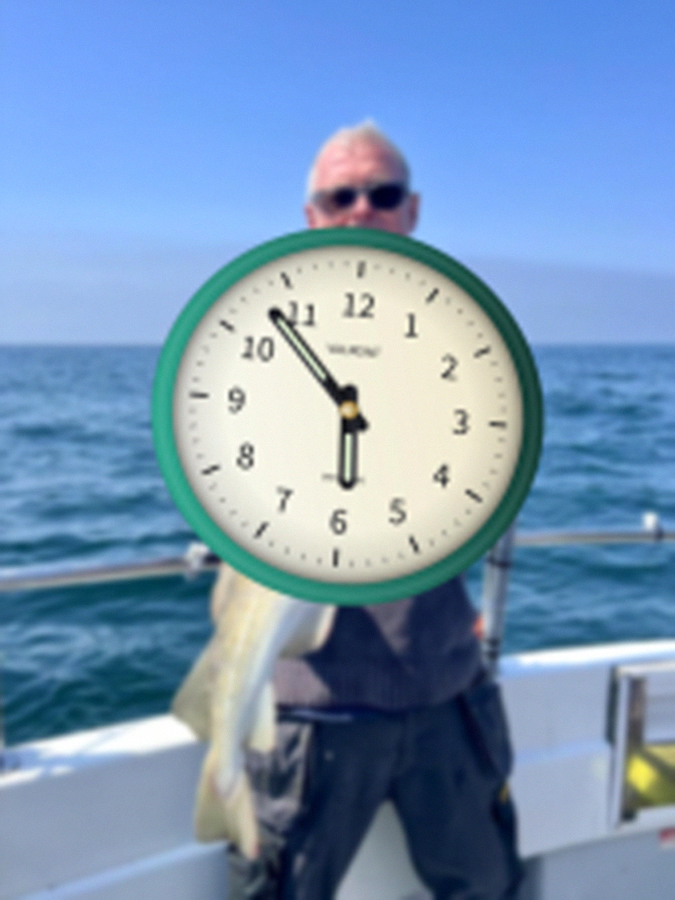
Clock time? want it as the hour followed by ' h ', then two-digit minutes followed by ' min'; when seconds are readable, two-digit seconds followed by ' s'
5 h 53 min
